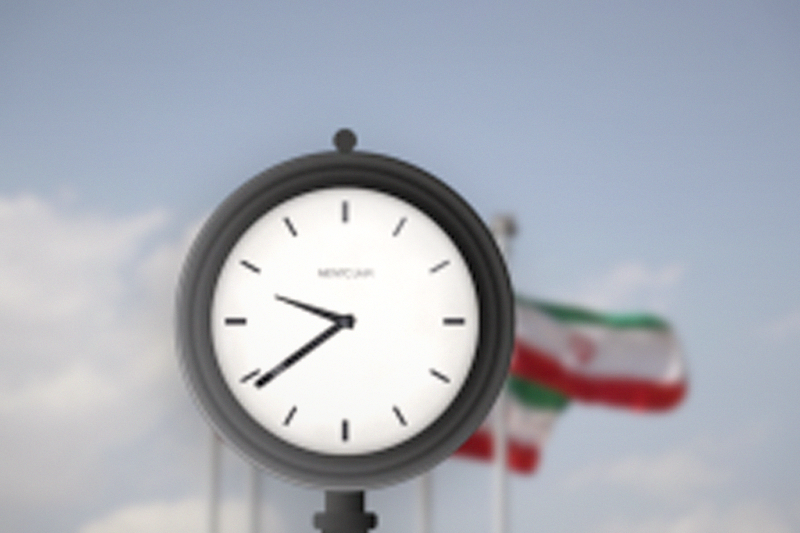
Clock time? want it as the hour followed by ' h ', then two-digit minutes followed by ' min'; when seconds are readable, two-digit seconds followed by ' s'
9 h 39 min
